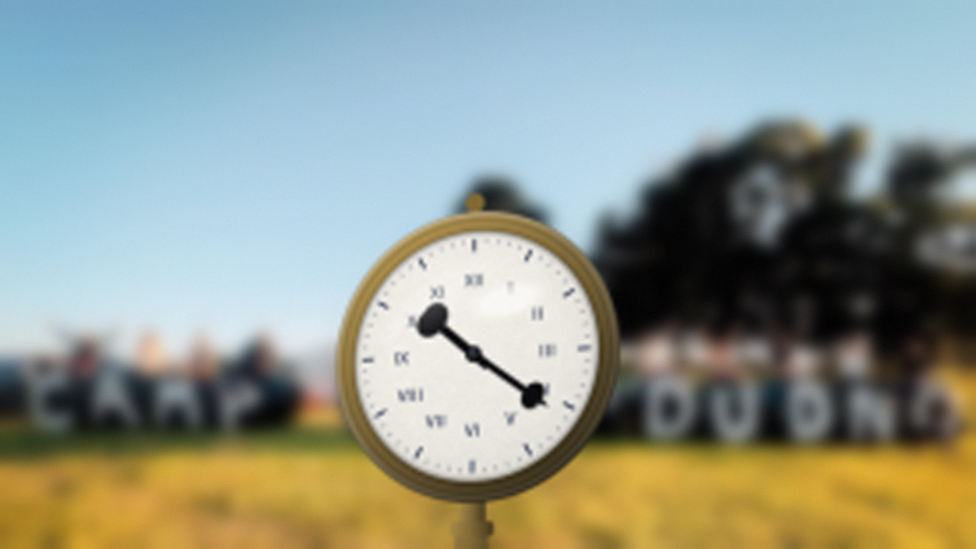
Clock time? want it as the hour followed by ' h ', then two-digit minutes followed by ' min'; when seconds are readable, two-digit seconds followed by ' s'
10 h 21 min
